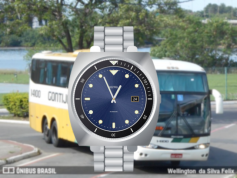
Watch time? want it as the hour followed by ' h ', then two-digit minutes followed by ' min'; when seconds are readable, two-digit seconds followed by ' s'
12 h 56 min
